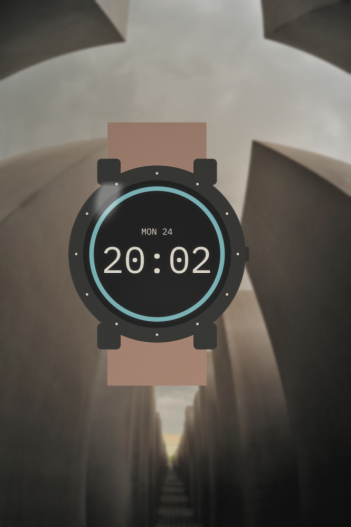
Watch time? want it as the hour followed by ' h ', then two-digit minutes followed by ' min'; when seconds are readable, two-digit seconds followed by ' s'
20 h 02 min
